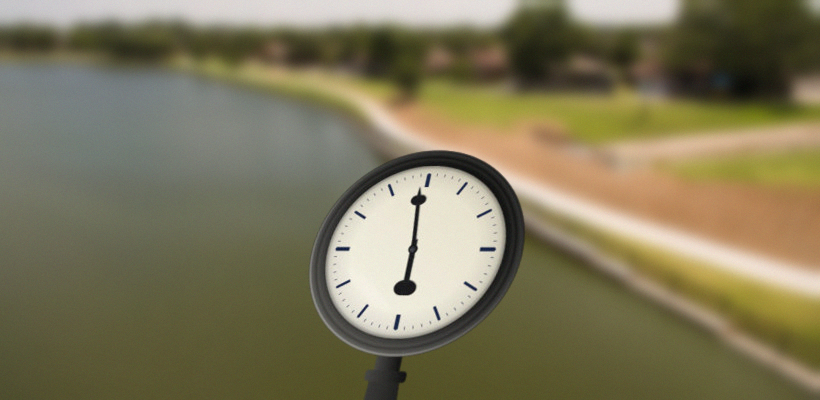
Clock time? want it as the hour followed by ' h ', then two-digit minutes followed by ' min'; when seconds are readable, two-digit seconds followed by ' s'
5 h 59 min
